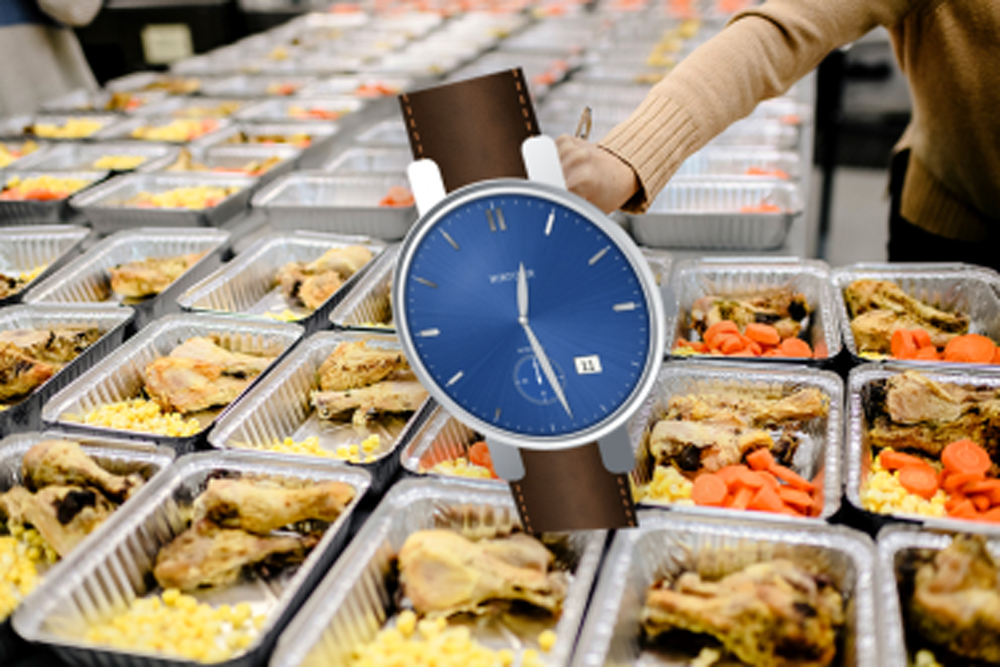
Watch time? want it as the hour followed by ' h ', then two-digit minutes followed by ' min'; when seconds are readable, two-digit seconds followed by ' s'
12 h 28 min
